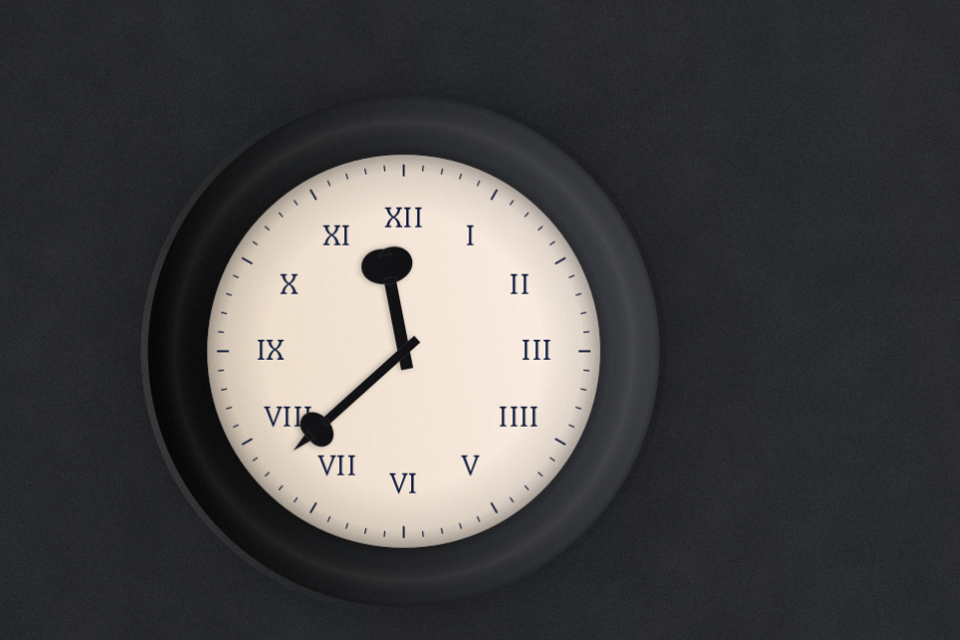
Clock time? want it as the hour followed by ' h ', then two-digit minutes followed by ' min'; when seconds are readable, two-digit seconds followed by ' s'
11 h 38 min
